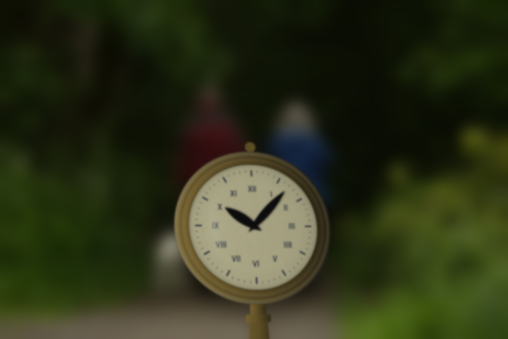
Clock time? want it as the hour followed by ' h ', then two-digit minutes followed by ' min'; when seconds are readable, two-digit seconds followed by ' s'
10 h 07 min
